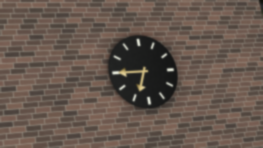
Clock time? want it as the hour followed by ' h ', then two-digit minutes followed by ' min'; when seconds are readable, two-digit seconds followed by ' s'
6 h 45 min
